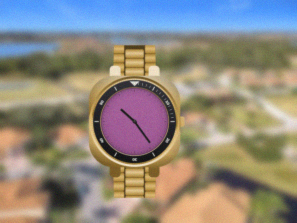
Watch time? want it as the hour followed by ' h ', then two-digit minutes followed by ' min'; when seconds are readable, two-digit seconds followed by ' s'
10 h 24 min
